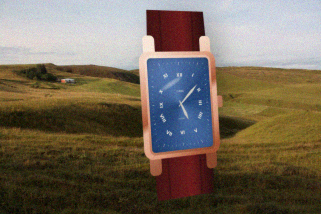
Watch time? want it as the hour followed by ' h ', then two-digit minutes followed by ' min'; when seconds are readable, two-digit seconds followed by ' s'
5 h 08 min
